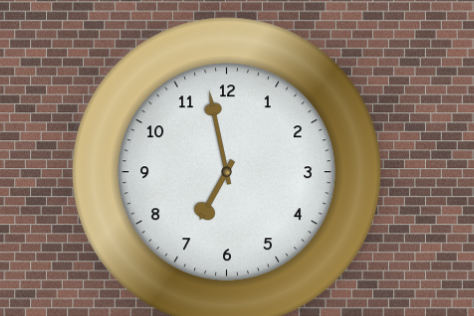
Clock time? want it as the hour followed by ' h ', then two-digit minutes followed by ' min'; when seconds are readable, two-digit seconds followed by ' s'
6 h 58 min
